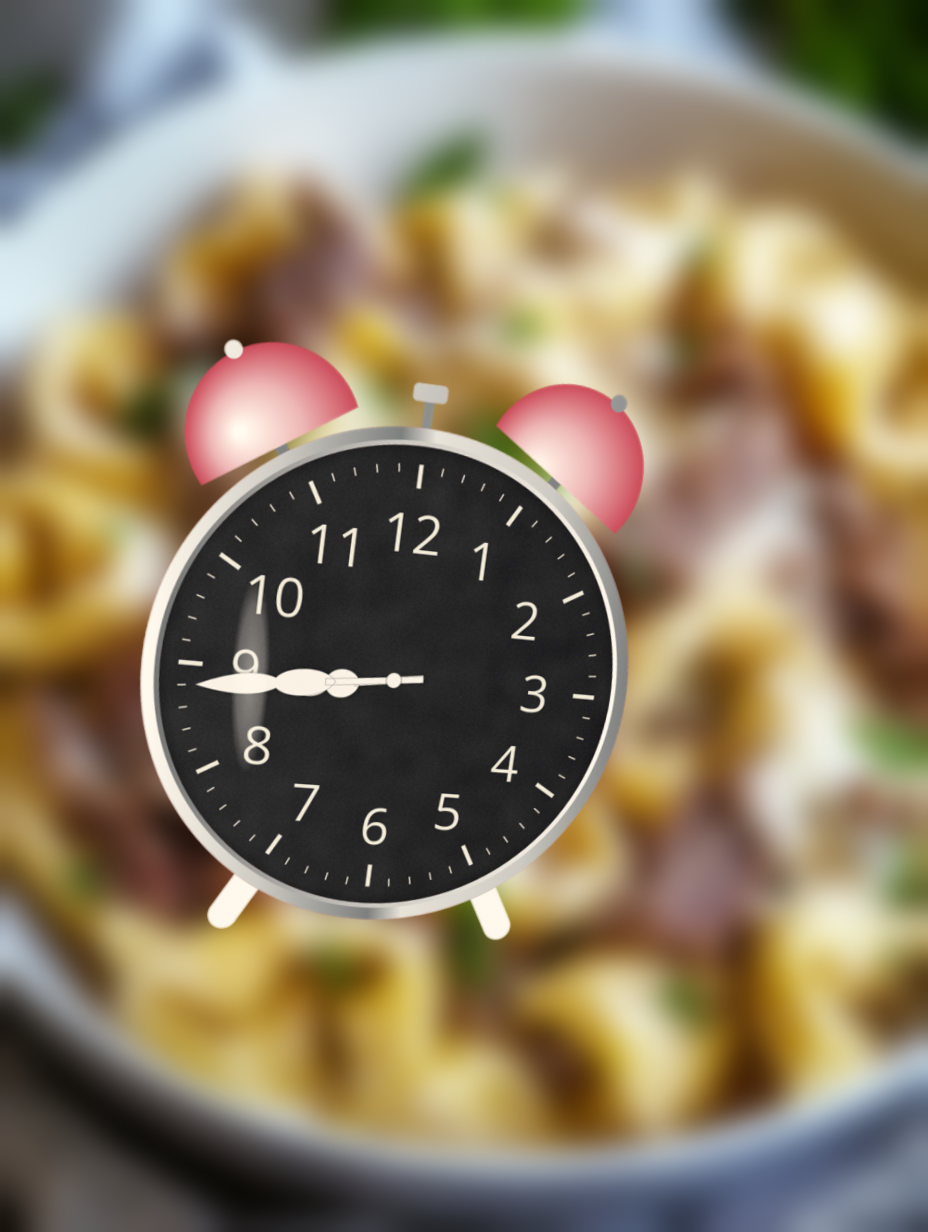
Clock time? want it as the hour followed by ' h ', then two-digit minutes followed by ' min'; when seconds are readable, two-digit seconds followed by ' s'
8 h 44 min
